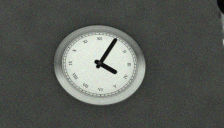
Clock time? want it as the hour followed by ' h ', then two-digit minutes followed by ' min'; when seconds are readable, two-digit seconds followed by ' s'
4 h 05 min
